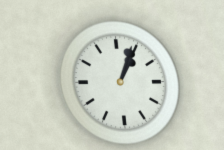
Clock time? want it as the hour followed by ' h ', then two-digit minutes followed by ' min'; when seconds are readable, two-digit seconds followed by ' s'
1 h 04 min
